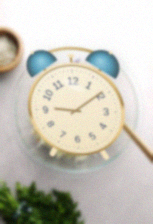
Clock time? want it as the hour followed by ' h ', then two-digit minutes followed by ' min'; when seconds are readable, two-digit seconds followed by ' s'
9 h 09 min
